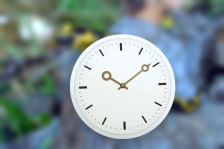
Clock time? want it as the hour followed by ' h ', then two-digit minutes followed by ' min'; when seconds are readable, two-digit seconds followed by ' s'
10 h 09 min
